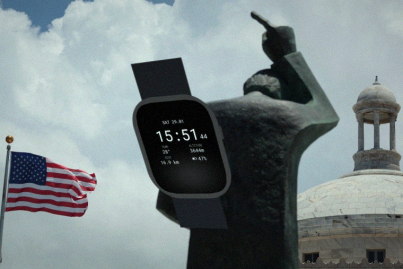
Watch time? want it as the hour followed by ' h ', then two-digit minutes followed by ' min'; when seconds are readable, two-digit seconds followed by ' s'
15 h 51 min
